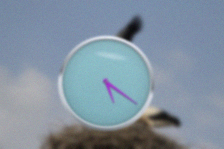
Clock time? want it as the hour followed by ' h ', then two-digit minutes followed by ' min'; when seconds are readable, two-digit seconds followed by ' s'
5 h 21 min
